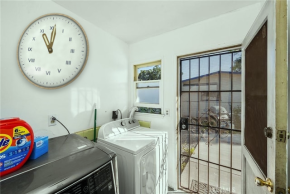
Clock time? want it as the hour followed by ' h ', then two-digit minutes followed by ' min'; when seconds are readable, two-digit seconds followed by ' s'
11 h 01 min
